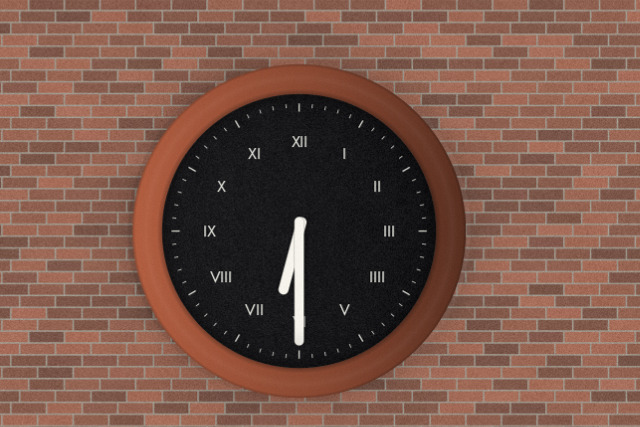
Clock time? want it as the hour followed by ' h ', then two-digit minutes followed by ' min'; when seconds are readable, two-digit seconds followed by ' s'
6 h 30 min
